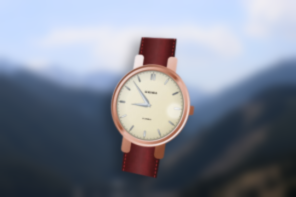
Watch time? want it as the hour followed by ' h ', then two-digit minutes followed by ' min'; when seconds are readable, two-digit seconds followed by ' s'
8 h 53 min
